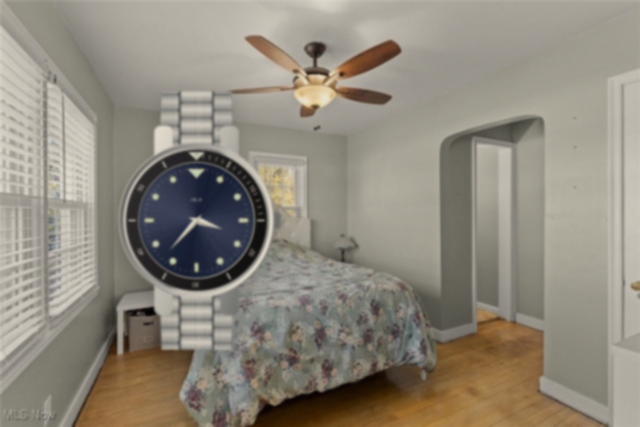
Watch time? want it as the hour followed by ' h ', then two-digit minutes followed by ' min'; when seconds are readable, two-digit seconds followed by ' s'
3 h 37 min
